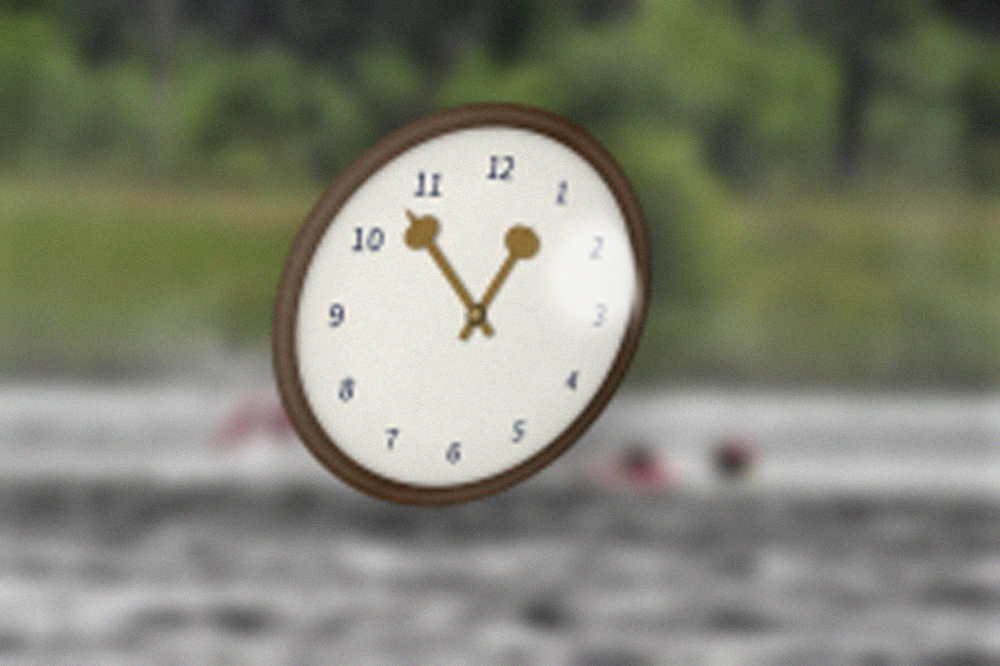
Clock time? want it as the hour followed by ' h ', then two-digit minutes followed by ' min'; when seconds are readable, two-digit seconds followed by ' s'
12 h 53 min
